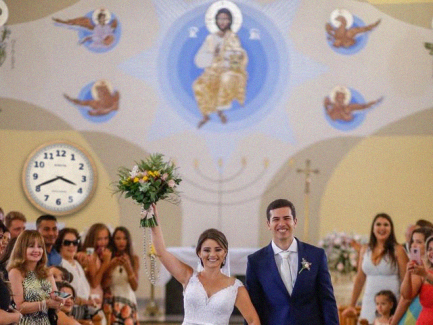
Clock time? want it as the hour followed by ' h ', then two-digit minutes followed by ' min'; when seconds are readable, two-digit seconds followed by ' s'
3 h 41 min
